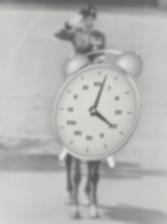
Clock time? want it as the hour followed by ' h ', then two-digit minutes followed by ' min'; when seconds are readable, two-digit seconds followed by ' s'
4 h 02 min
